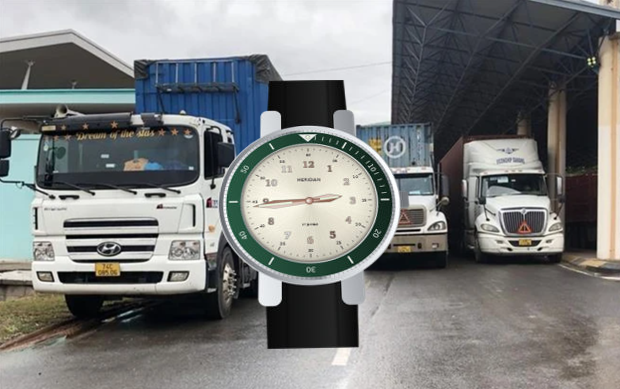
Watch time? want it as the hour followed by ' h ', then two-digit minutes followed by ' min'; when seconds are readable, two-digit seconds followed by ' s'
2 h 44 min
